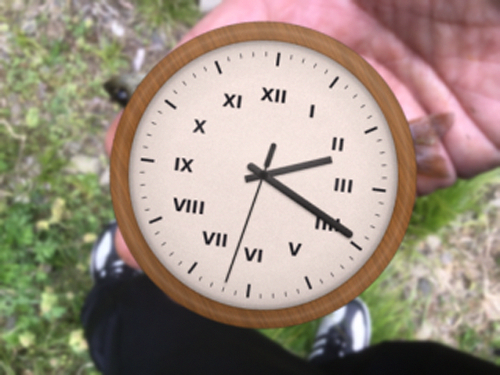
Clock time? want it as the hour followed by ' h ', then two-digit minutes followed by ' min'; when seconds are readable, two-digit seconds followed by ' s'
2 h 19 min 32 s
